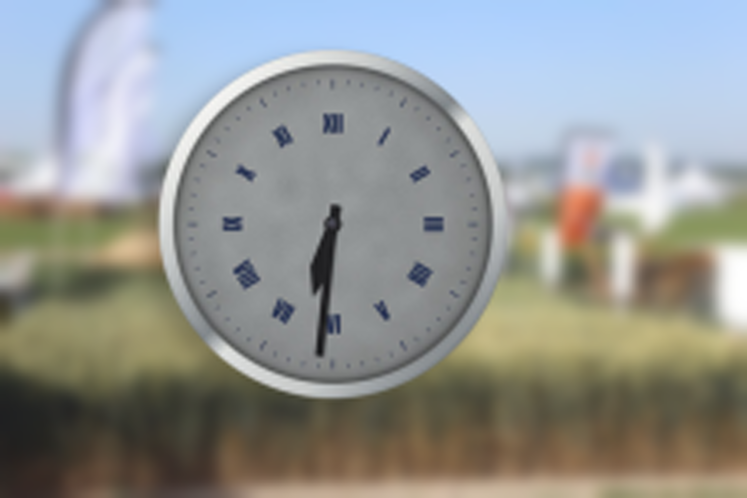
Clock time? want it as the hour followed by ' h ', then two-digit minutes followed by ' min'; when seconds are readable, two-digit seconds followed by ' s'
6 h 31 min
